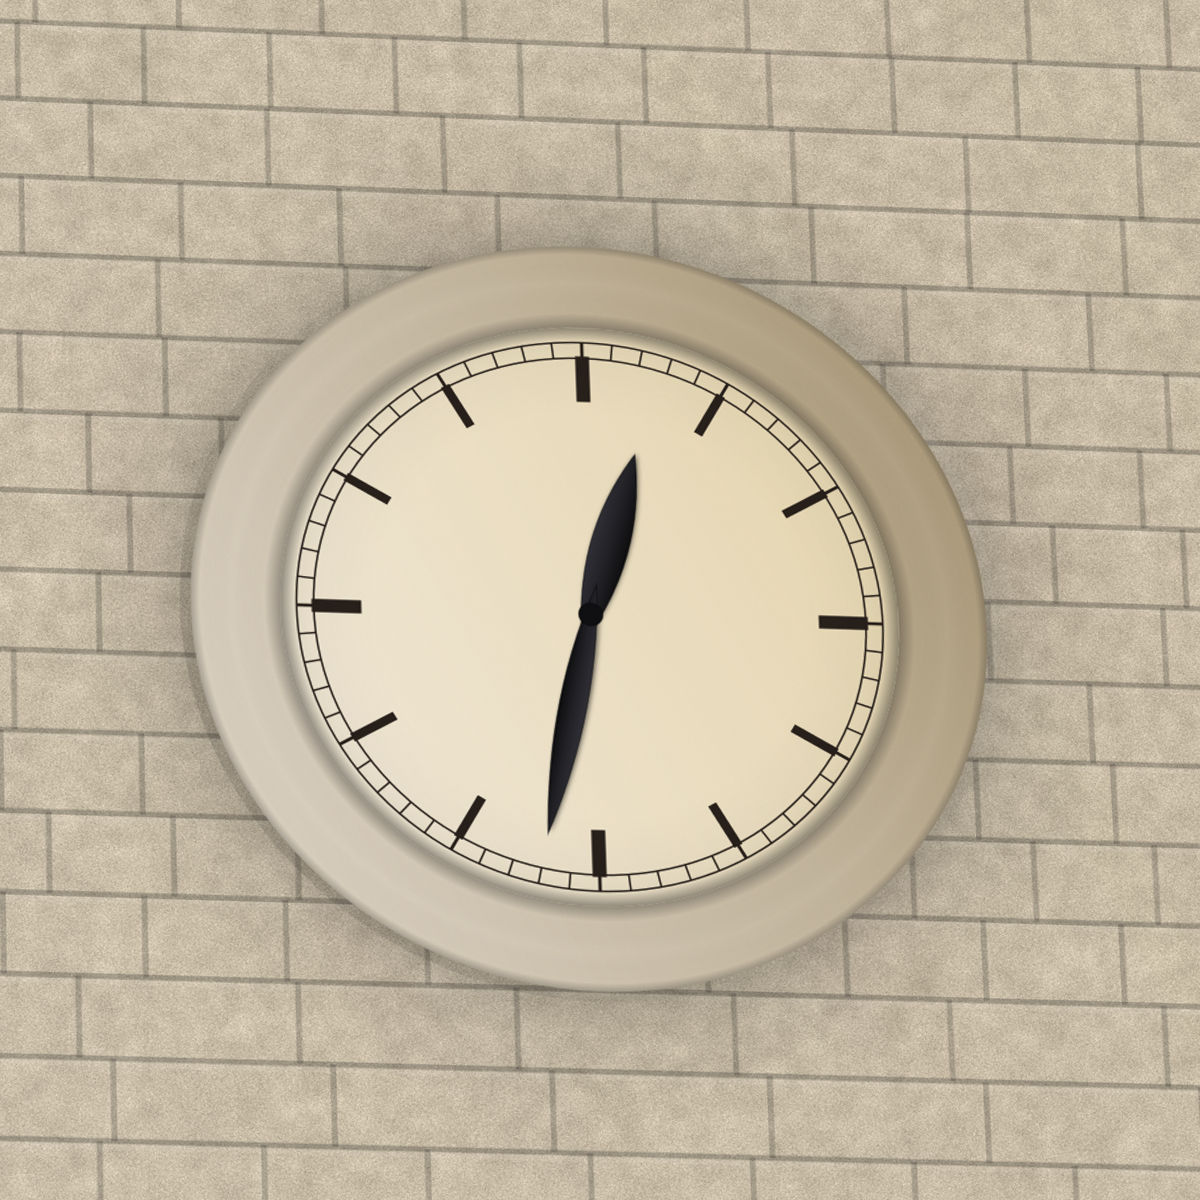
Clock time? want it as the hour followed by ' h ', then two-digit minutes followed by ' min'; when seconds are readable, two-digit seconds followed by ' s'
12 h 32 min
